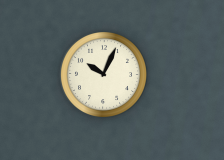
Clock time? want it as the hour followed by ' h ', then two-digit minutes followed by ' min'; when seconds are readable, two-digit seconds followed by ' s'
10 h 04 min
